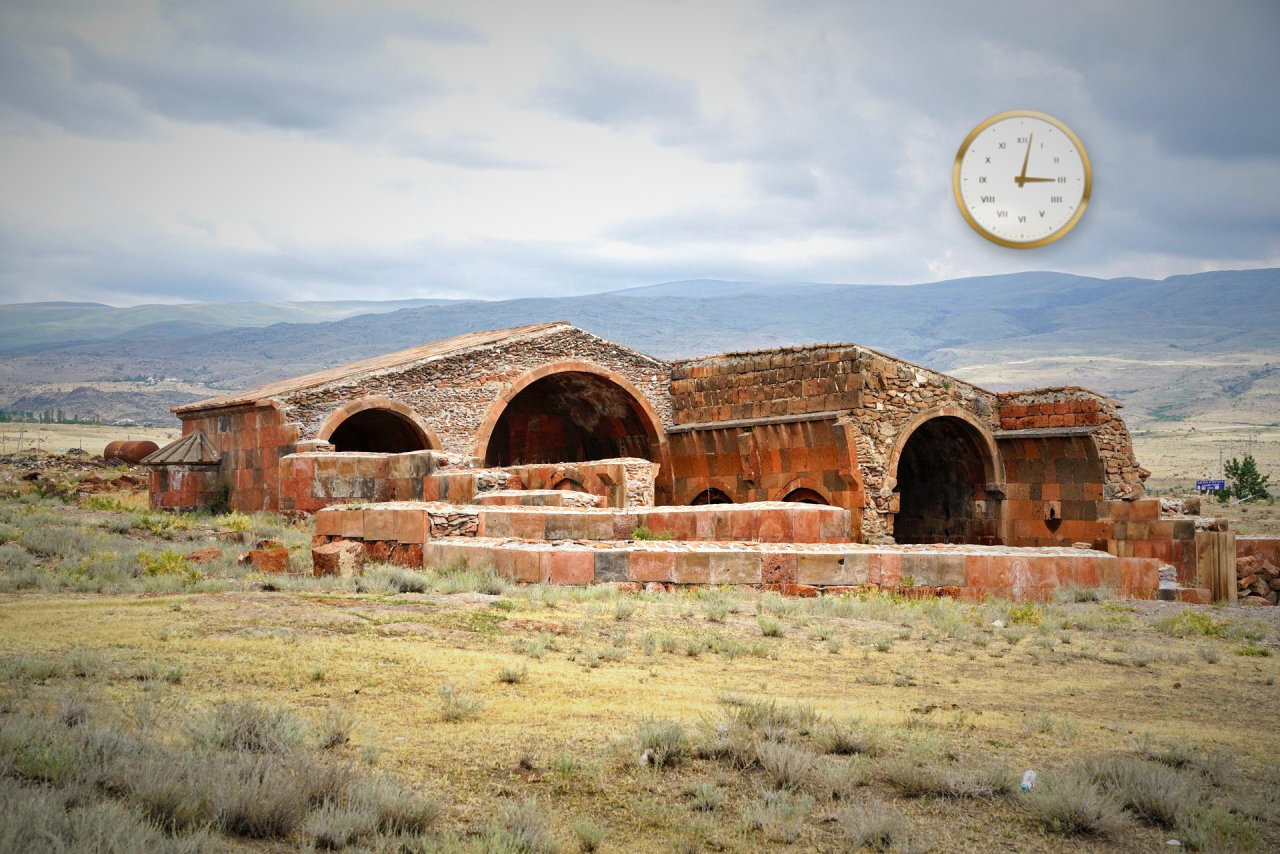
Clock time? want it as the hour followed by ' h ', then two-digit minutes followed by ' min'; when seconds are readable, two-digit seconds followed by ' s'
3 h 02 min
